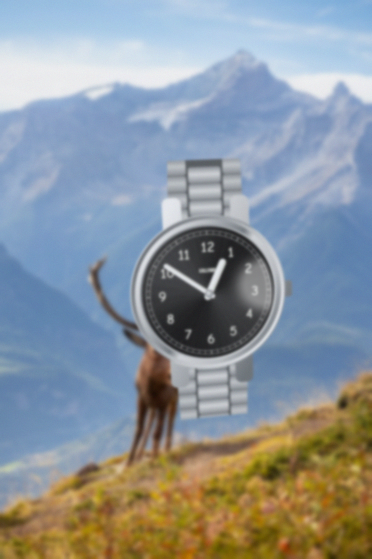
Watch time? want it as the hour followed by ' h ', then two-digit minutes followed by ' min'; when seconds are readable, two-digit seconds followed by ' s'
12 h 51 min
